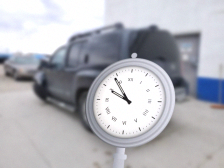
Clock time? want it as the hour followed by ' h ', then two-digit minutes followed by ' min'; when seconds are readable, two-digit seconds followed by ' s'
9 h 54 min
